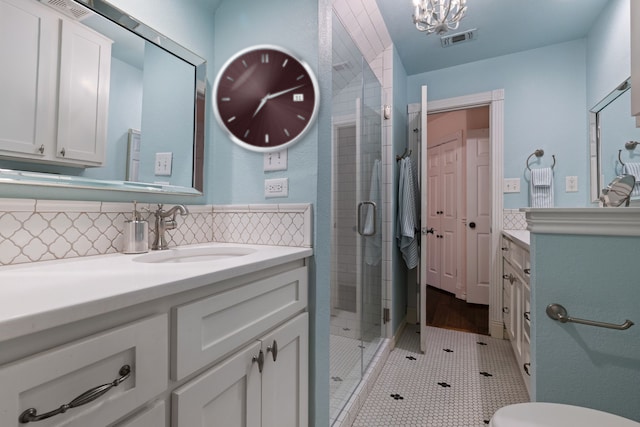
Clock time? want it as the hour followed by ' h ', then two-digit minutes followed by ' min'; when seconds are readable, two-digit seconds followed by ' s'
7 h 12 min
